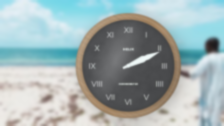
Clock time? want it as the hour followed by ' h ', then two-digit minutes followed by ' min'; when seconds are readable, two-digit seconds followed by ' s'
2 h 11 min
